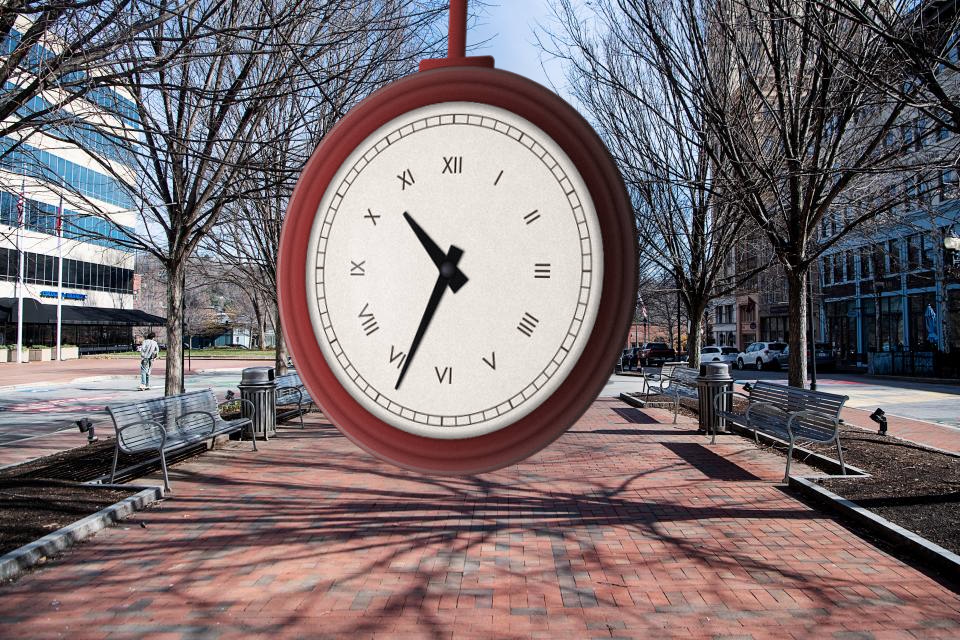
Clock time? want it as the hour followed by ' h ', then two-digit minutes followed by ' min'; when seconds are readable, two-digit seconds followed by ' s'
10 h 34 min
